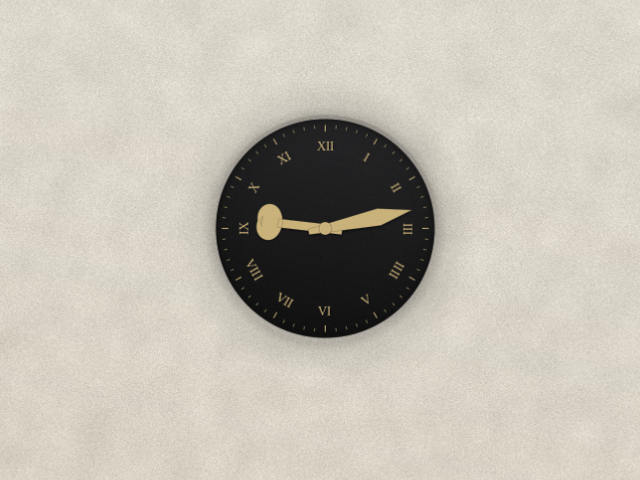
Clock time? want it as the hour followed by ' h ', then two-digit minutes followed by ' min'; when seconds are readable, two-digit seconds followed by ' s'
9 h 13 min
